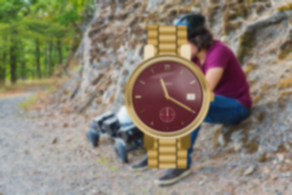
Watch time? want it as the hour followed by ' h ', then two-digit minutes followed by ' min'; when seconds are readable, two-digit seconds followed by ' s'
11 h 20 min
